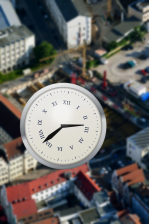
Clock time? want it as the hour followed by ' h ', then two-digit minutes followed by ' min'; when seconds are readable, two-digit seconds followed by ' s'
2 h 37 min
